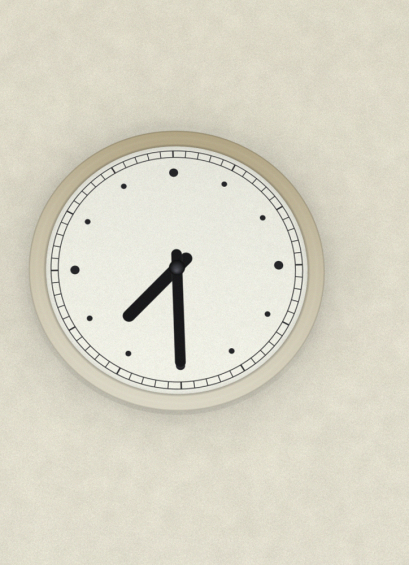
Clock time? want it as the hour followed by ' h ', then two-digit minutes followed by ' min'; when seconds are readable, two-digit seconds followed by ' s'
7 h 30 min
